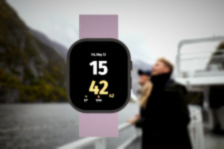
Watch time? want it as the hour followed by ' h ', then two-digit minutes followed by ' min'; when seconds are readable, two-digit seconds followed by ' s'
15 h 42 min
